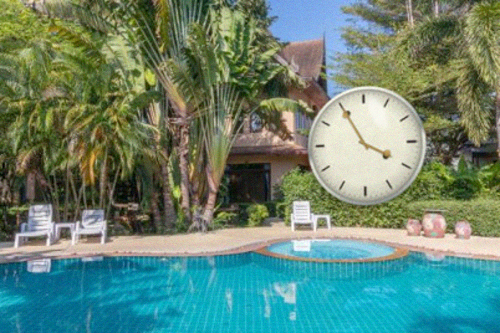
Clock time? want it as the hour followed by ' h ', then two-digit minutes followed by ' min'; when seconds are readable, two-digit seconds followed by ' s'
3 h 55 min
